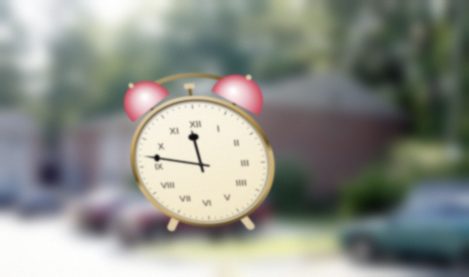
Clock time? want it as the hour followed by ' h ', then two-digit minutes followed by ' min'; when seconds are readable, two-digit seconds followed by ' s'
11 h 47 min
